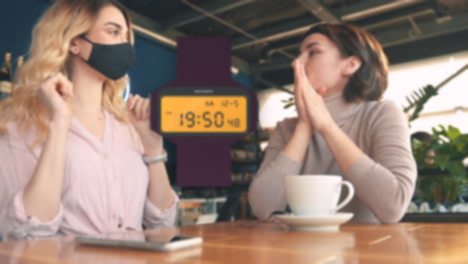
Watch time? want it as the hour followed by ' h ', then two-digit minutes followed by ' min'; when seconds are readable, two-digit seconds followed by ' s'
19 h 50 min
